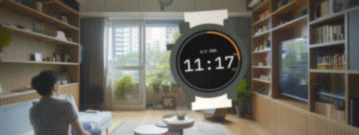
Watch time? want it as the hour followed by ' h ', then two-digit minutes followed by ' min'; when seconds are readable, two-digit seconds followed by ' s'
11 h 17 min
